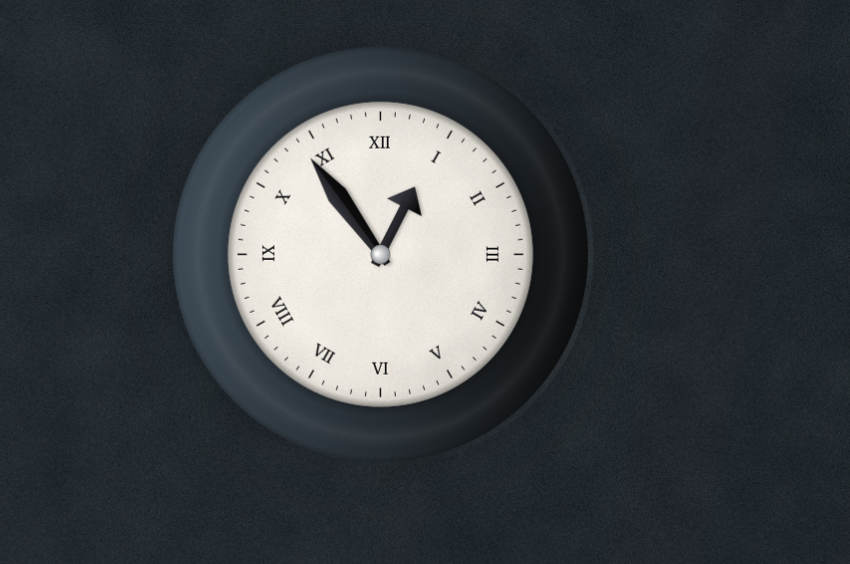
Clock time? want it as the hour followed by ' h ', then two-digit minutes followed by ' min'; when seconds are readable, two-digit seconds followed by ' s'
12 h 54 min
